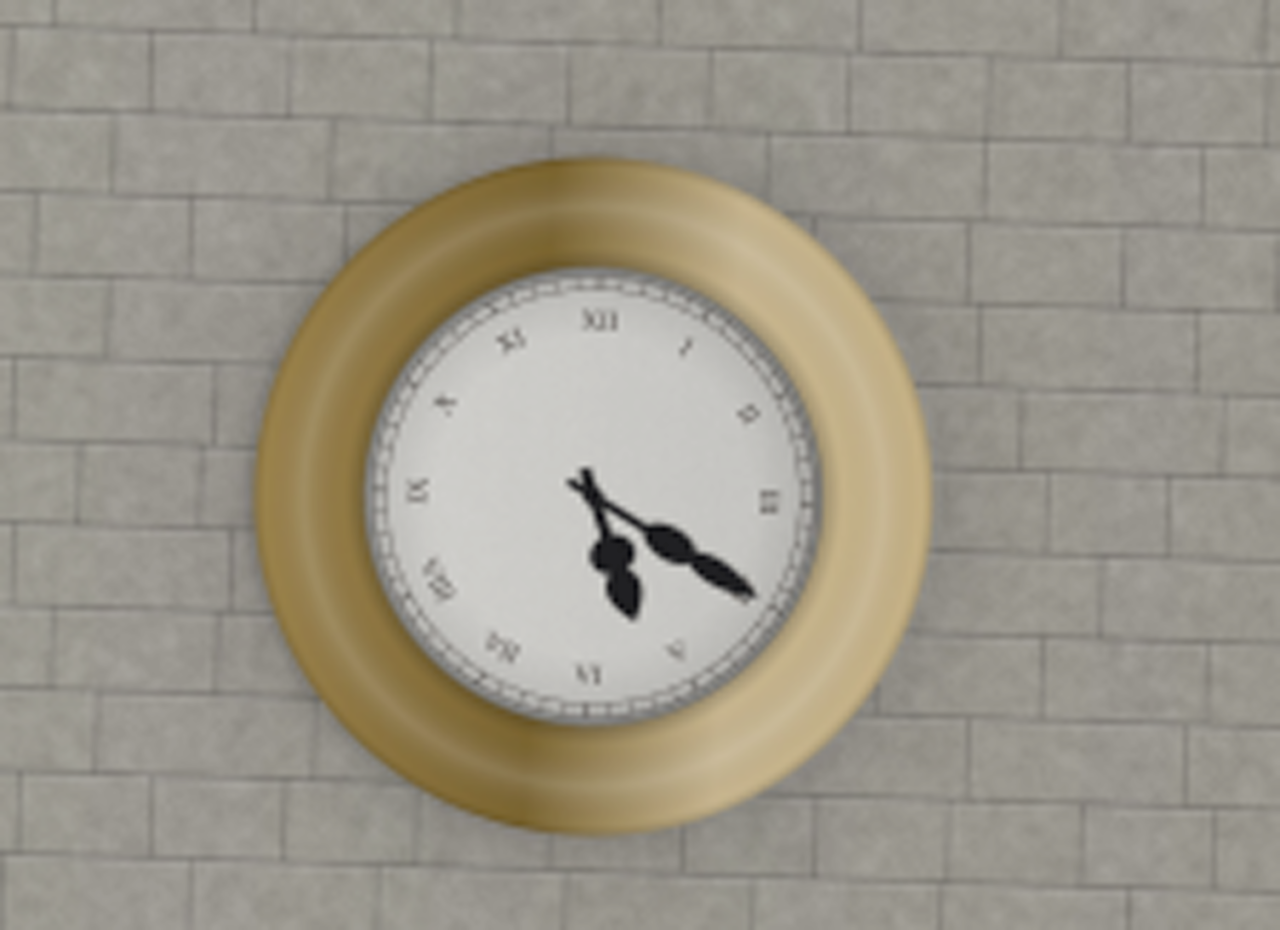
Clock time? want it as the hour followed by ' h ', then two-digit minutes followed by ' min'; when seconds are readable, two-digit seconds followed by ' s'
5 h 20 min
